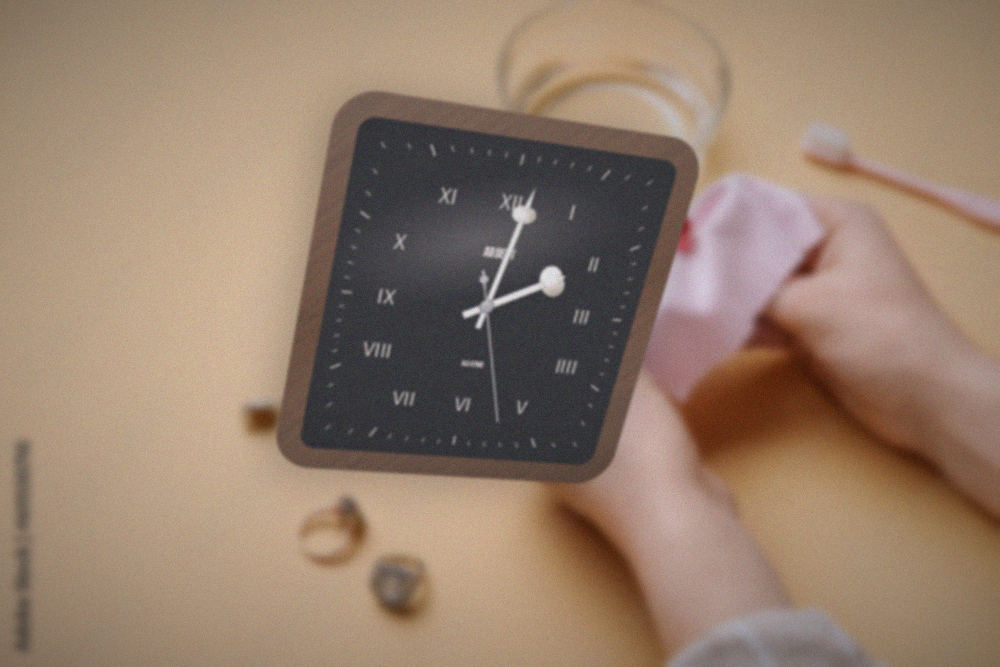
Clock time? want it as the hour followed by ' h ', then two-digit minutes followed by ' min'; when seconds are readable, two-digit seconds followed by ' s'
2 h 01 min 27 s
